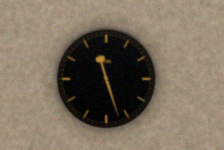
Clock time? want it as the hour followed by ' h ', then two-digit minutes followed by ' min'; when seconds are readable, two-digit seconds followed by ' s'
11 h 27 min
